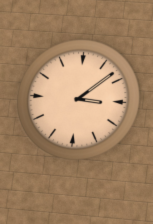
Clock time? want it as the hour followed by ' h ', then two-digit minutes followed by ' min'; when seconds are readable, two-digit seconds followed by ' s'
3 h 08 min
